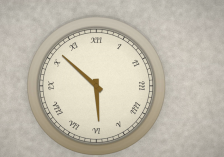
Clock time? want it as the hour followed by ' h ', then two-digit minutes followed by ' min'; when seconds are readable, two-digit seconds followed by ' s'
5 h 52 min
